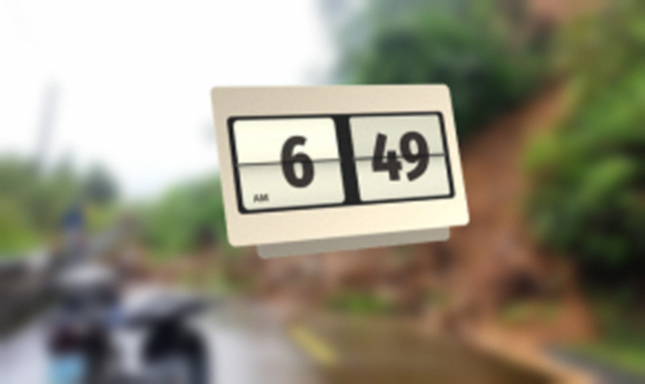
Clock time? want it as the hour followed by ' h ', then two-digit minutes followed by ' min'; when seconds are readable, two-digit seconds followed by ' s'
6 h 49 min
